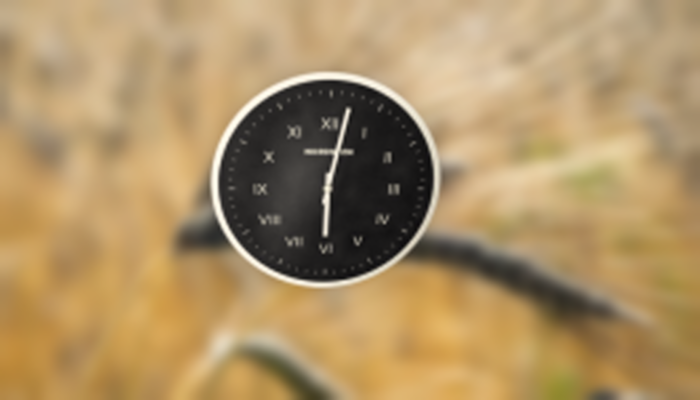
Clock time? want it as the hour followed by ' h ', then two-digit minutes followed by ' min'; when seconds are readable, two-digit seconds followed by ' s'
6 h 02 min
